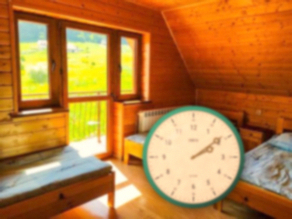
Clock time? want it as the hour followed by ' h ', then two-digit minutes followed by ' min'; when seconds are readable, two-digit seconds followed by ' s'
2 h 09 min
